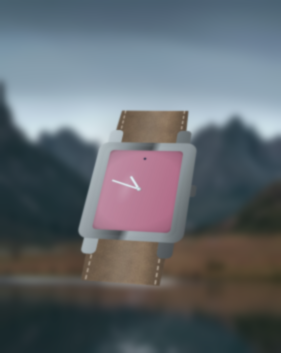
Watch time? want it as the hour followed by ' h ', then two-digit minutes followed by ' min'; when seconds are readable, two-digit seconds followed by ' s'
10 h 48 min
